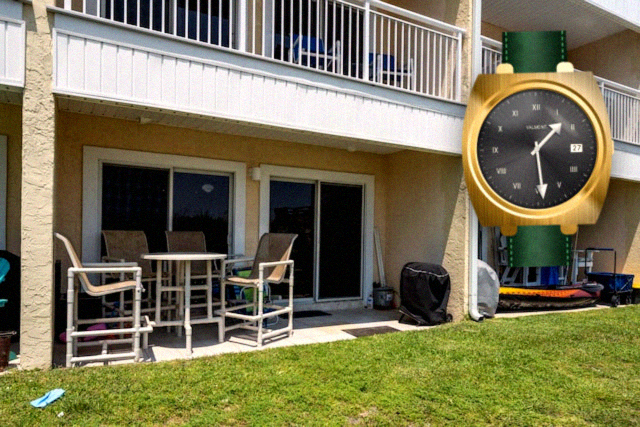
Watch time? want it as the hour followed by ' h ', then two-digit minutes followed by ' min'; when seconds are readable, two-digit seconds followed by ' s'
1 h 29 min
